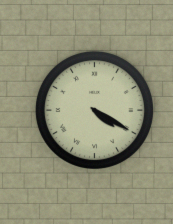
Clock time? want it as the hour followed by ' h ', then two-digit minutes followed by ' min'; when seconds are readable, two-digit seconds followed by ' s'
4 h 20 min
